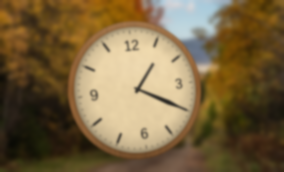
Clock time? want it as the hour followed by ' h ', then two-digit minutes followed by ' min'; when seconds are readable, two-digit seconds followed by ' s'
1 h 20 min
